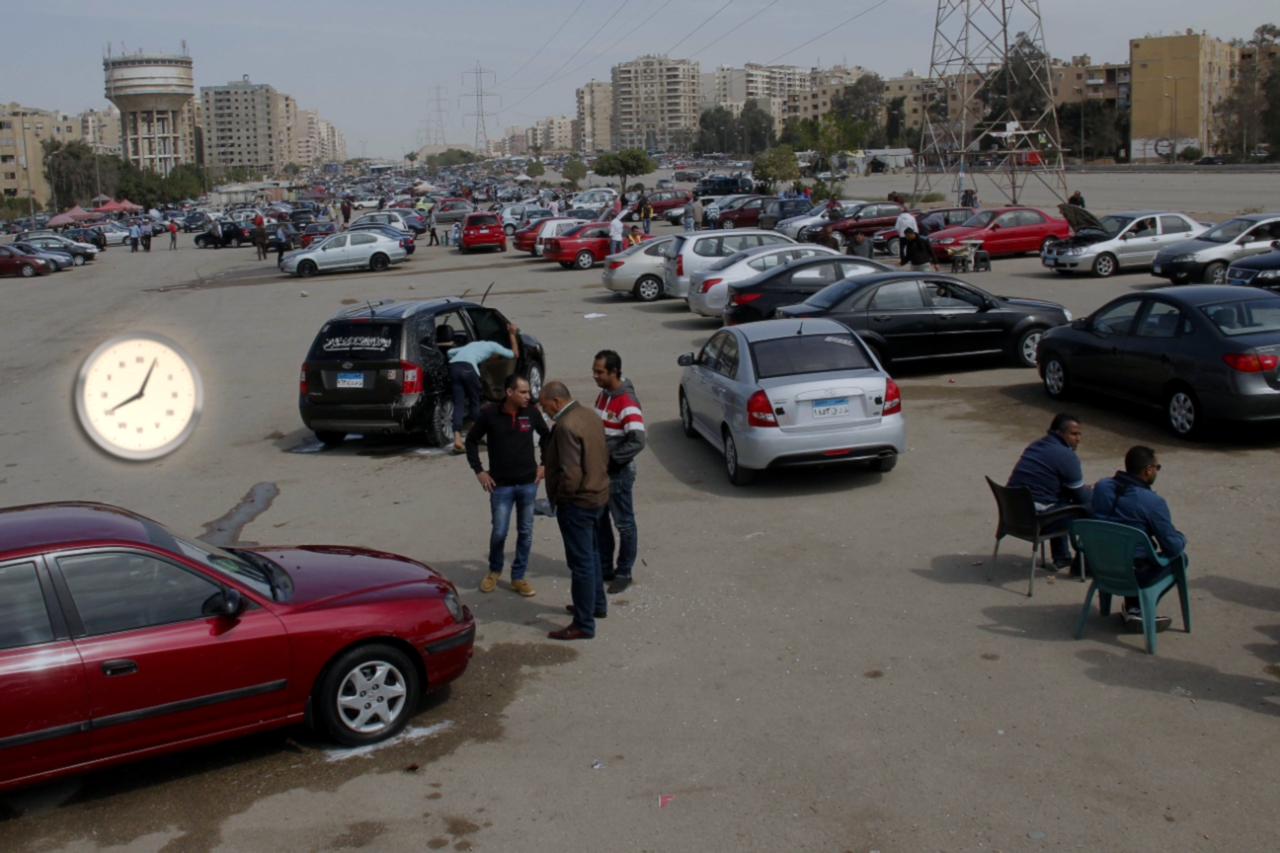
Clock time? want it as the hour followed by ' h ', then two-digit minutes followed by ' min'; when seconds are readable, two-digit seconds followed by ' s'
8 h 04 min
